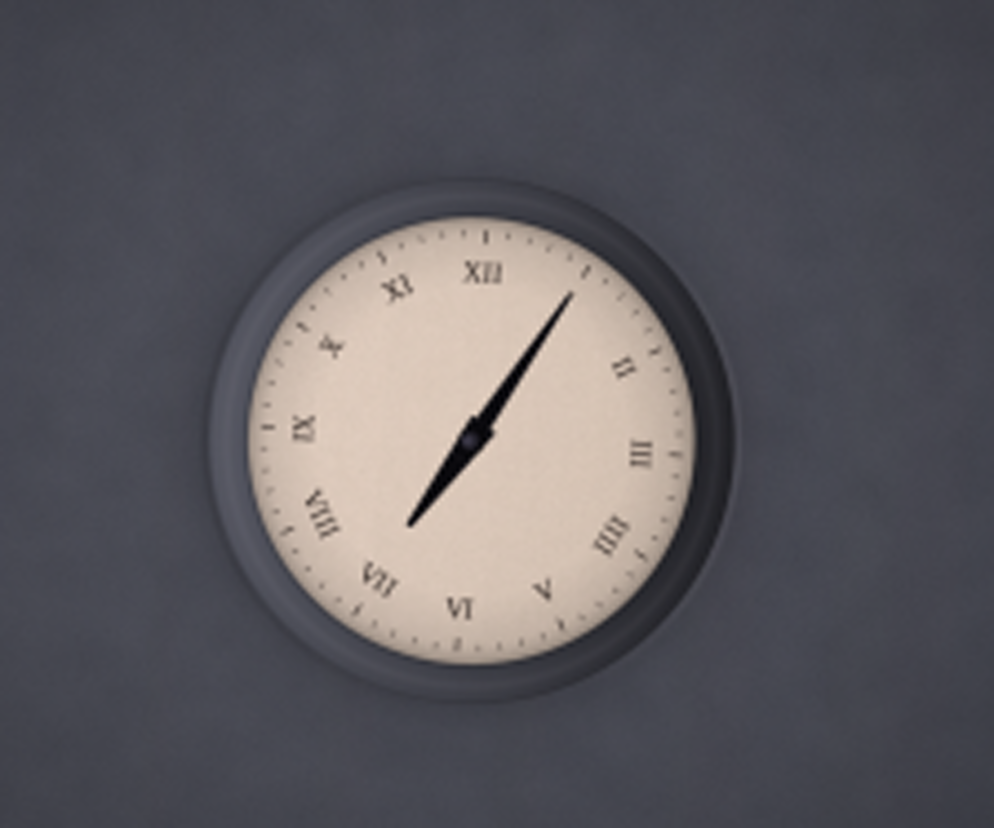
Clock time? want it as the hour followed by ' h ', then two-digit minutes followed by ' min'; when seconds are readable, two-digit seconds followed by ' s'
7 h 05 min
